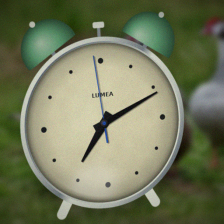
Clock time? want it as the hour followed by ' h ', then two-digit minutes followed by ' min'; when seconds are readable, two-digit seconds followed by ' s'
7 h 10 min 59 s
